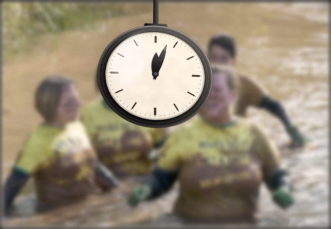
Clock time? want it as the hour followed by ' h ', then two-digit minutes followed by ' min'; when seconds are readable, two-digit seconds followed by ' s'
12 h 03 min
